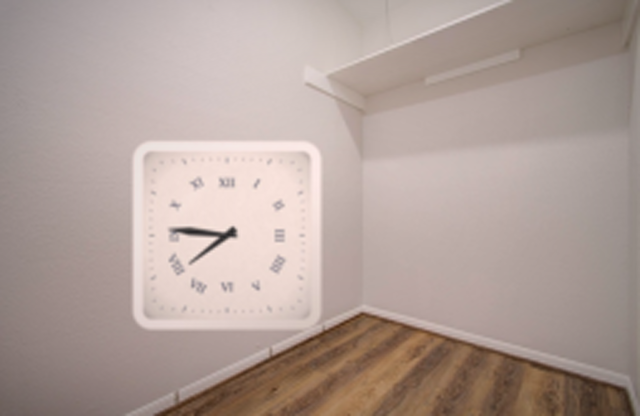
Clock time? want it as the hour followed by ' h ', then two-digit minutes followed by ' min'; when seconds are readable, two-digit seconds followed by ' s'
7 h 46 min
